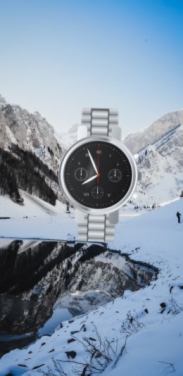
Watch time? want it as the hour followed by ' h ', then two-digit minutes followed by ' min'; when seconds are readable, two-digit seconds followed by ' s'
7 h 56 min
